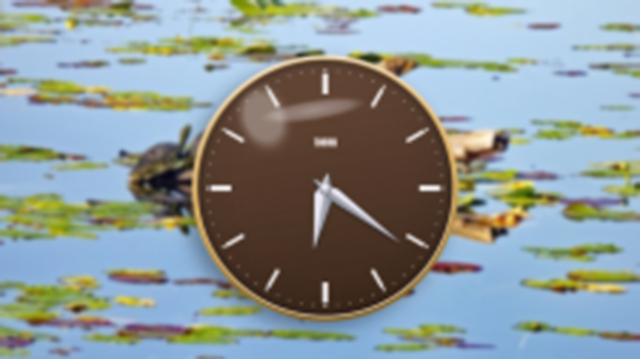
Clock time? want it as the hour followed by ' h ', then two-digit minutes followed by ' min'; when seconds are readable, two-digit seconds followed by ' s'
6 h 21 min
